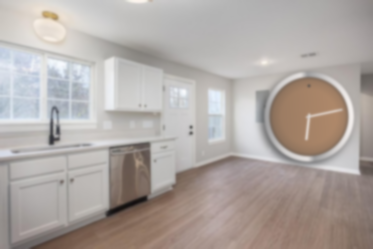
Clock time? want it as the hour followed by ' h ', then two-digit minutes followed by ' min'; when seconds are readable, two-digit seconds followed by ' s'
6 h 13 min
